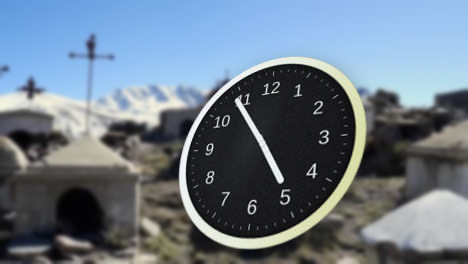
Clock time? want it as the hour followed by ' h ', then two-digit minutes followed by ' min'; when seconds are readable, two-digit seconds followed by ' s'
4 h 54 min
